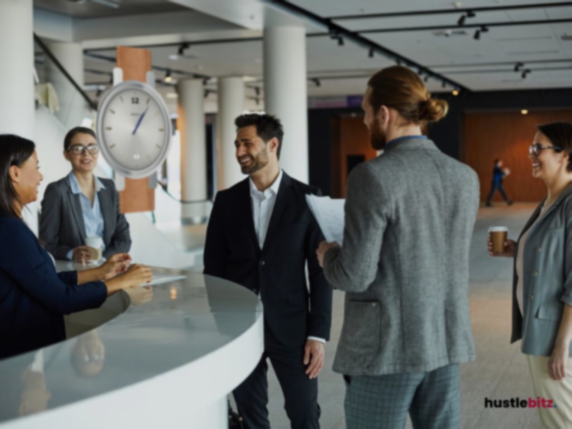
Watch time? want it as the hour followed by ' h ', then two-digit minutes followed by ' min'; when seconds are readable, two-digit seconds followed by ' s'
1 h 06 min
